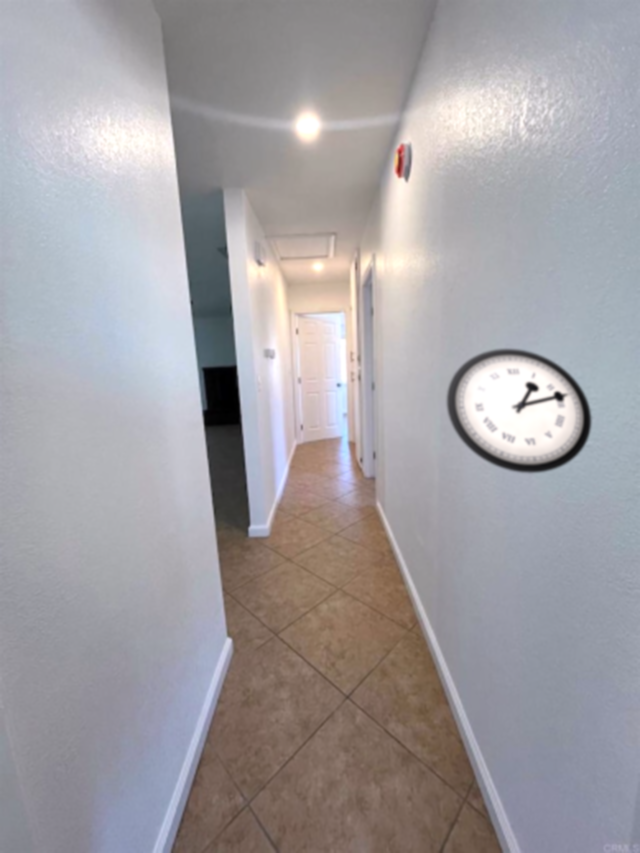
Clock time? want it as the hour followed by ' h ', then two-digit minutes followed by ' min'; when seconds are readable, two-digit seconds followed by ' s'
1 h 13 min
